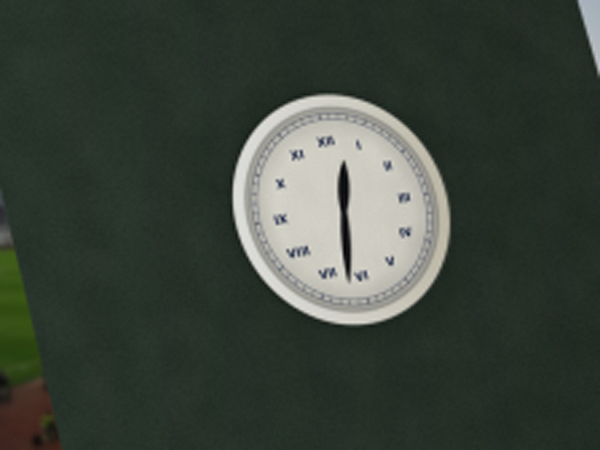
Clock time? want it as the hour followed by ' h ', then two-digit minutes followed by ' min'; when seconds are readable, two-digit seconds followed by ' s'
12 h 32 min
